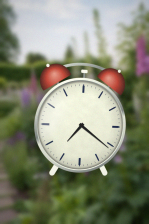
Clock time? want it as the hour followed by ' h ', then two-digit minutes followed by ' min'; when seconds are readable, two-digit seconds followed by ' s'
7 h 21 min
